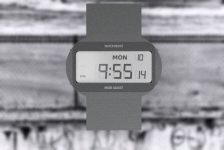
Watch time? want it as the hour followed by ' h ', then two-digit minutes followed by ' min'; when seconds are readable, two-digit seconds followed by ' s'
9 h 55 min 14 s
